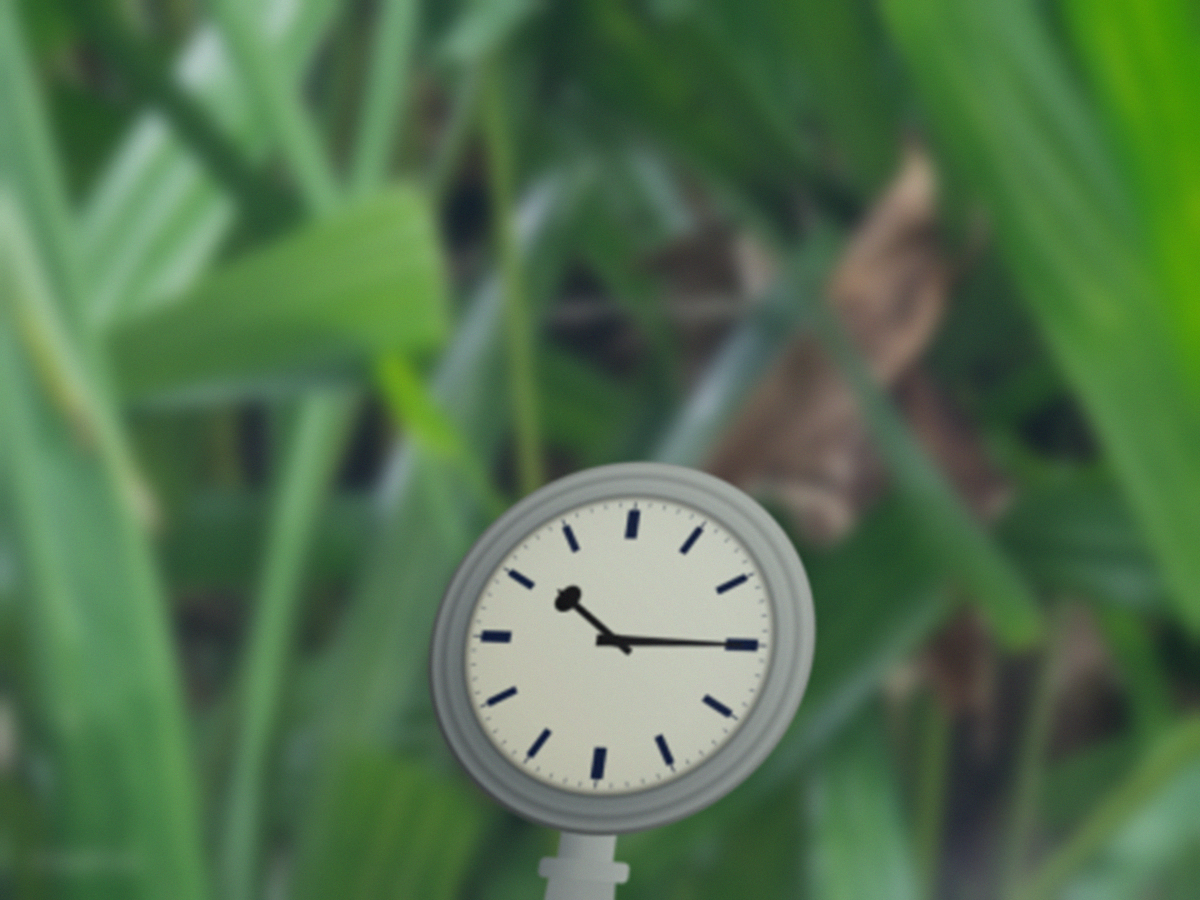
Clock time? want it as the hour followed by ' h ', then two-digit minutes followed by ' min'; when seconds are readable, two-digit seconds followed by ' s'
10 h 15 min
